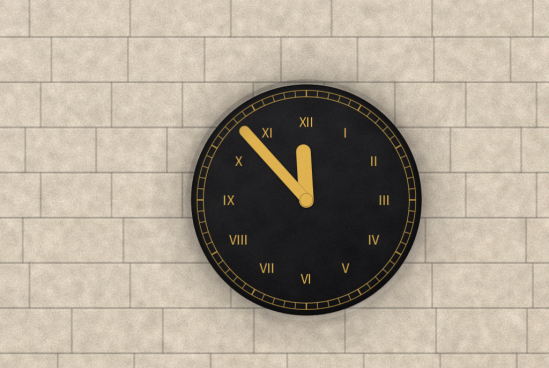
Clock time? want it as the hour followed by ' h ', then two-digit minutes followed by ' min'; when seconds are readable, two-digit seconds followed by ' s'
11 h 53 min
